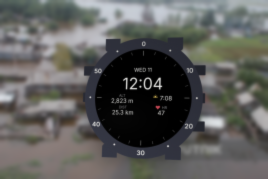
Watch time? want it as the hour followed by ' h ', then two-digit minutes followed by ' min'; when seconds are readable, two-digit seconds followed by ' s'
12 h 04 min
